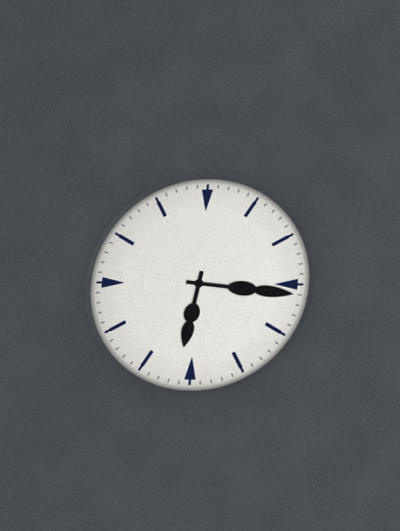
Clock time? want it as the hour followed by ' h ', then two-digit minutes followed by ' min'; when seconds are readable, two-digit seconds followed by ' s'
6 h 16 min
